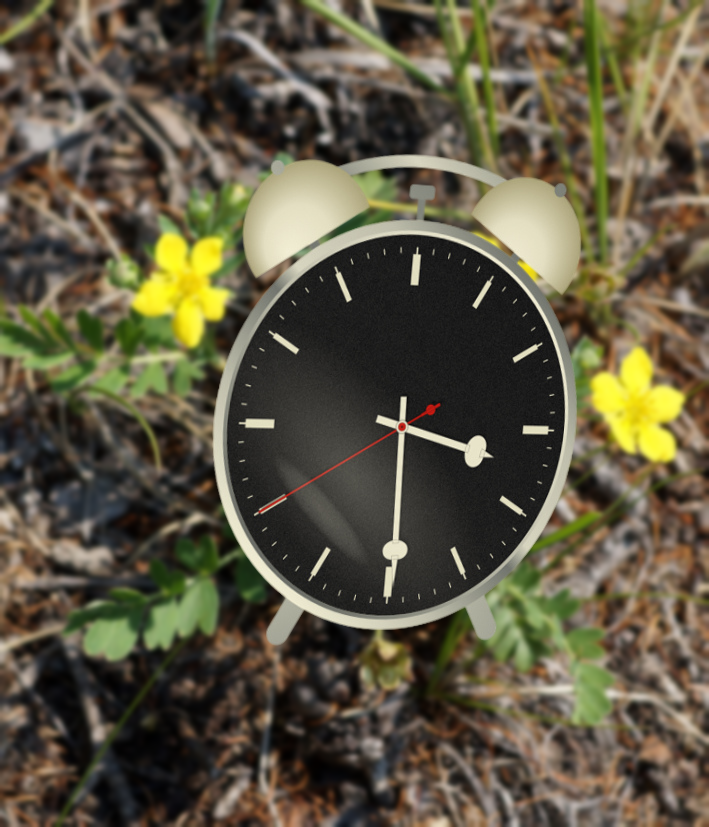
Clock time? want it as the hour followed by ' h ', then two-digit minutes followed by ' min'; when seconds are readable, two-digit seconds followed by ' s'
3 h 29 min 40 s
